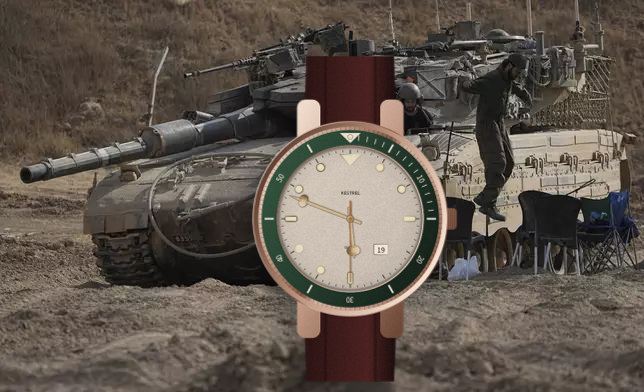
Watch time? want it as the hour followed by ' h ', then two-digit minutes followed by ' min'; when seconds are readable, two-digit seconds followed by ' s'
5 h 48 min 30 s
